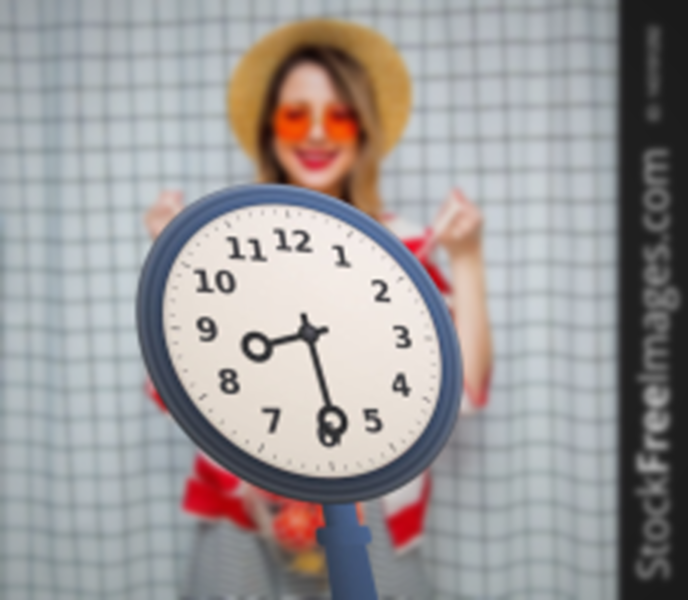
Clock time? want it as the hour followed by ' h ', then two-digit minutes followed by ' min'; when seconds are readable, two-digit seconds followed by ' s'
8 h 29 min
